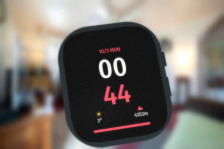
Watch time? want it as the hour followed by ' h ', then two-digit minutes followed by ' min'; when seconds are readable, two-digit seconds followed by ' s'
0 h 44 min
